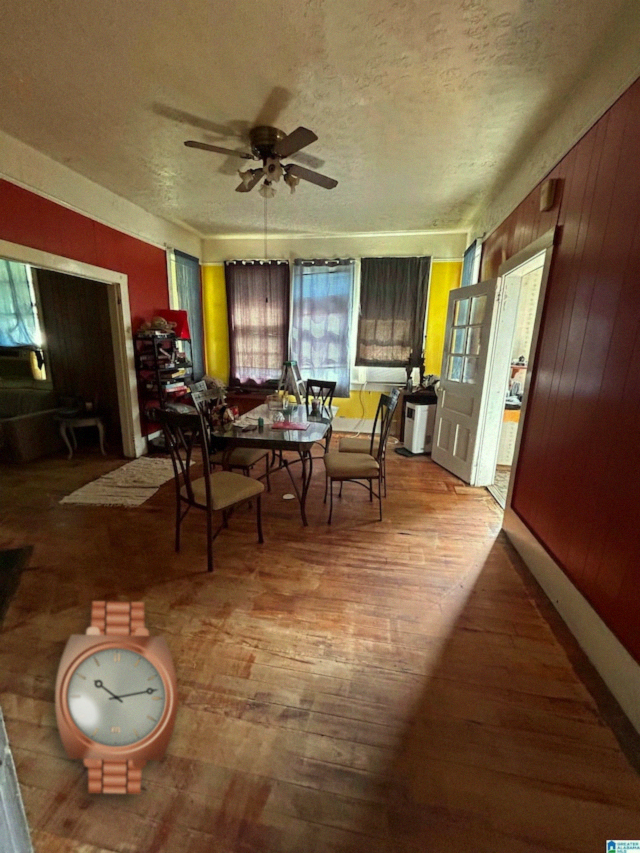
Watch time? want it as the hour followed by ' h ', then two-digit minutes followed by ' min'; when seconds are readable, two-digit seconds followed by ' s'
10 h 13 min
